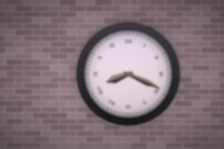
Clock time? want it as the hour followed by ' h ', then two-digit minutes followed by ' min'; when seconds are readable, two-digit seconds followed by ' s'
8 h 19 min
